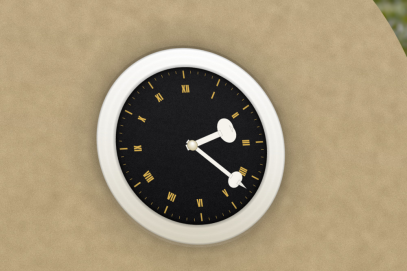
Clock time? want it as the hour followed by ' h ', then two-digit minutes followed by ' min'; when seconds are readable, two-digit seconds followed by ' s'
2 h 22 min
